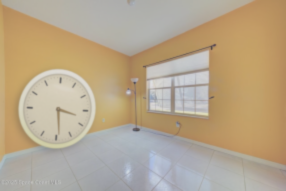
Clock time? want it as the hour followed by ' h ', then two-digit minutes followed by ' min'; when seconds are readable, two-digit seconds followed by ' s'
3 h 29 min
